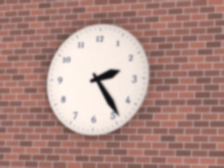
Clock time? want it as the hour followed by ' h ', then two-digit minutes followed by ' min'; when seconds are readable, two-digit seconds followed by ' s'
2 h 24 min
